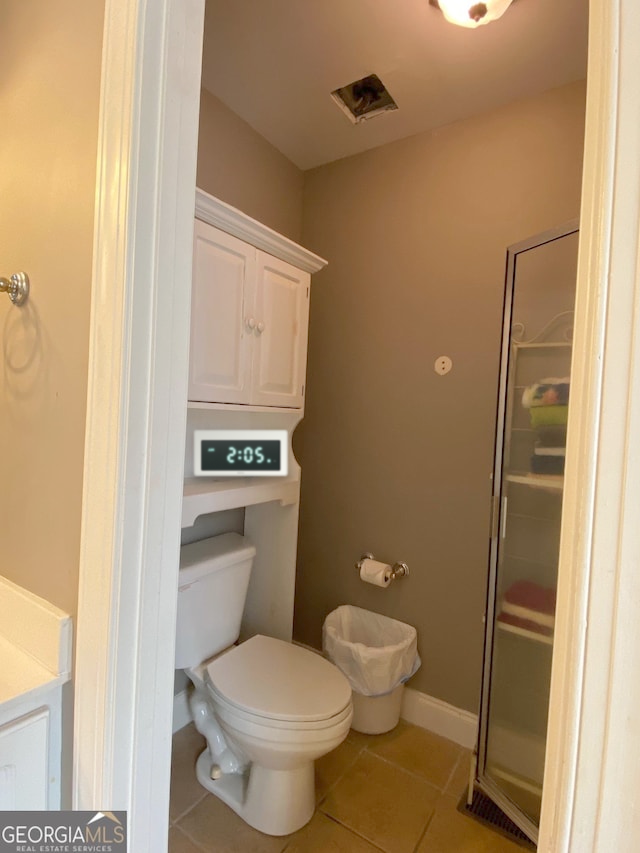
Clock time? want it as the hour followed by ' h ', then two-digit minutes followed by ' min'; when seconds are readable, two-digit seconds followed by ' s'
2 h 05 min
